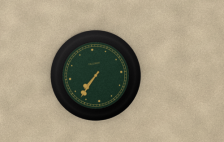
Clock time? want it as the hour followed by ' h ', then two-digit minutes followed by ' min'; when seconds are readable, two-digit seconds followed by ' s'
7 h 37 min
